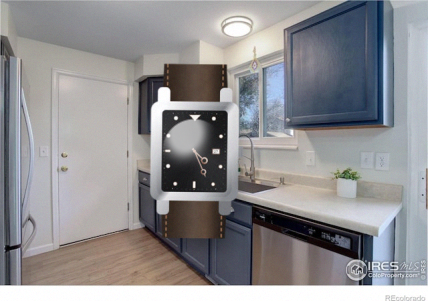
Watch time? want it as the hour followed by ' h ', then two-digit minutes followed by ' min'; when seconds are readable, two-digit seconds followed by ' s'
4 h 26 min
